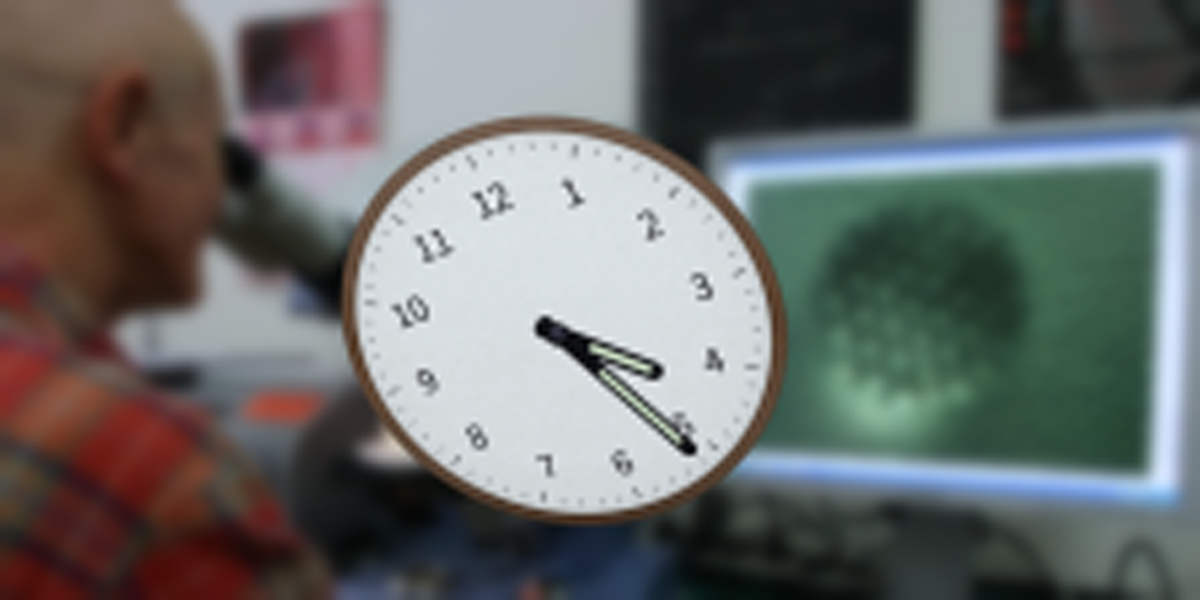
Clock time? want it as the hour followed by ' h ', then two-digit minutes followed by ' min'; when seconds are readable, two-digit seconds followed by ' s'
4 h 26 min
